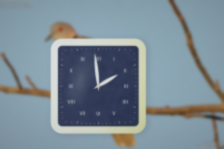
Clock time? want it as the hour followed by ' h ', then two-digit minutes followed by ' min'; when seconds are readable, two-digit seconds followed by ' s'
1 h 59 min
